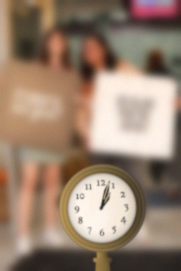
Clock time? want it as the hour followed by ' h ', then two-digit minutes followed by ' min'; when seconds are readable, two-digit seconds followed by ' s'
1 h 03 min
